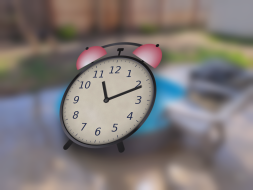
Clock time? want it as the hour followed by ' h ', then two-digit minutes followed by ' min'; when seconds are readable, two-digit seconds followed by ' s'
11 h 11 min
